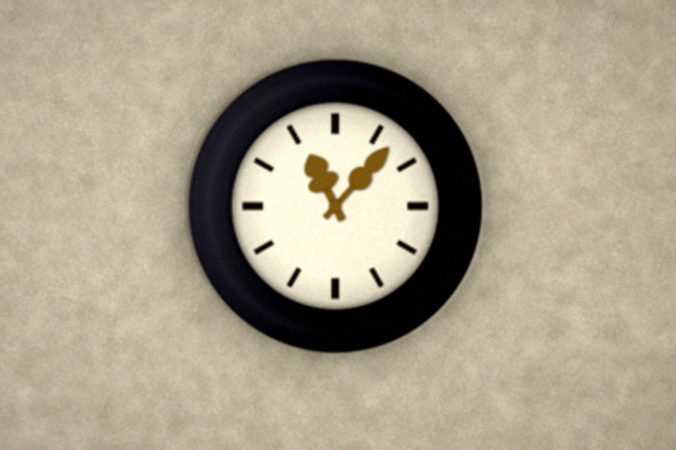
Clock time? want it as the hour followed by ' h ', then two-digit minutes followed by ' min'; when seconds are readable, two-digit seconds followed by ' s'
11 h 07 min
